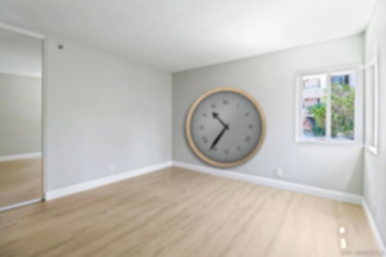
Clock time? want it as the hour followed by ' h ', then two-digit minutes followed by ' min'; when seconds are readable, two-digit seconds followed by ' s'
10 h 36 min
